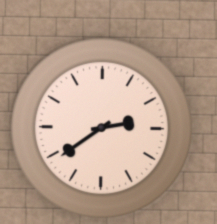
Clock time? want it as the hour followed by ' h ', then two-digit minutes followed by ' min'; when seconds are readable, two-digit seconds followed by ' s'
2 h 39 min
